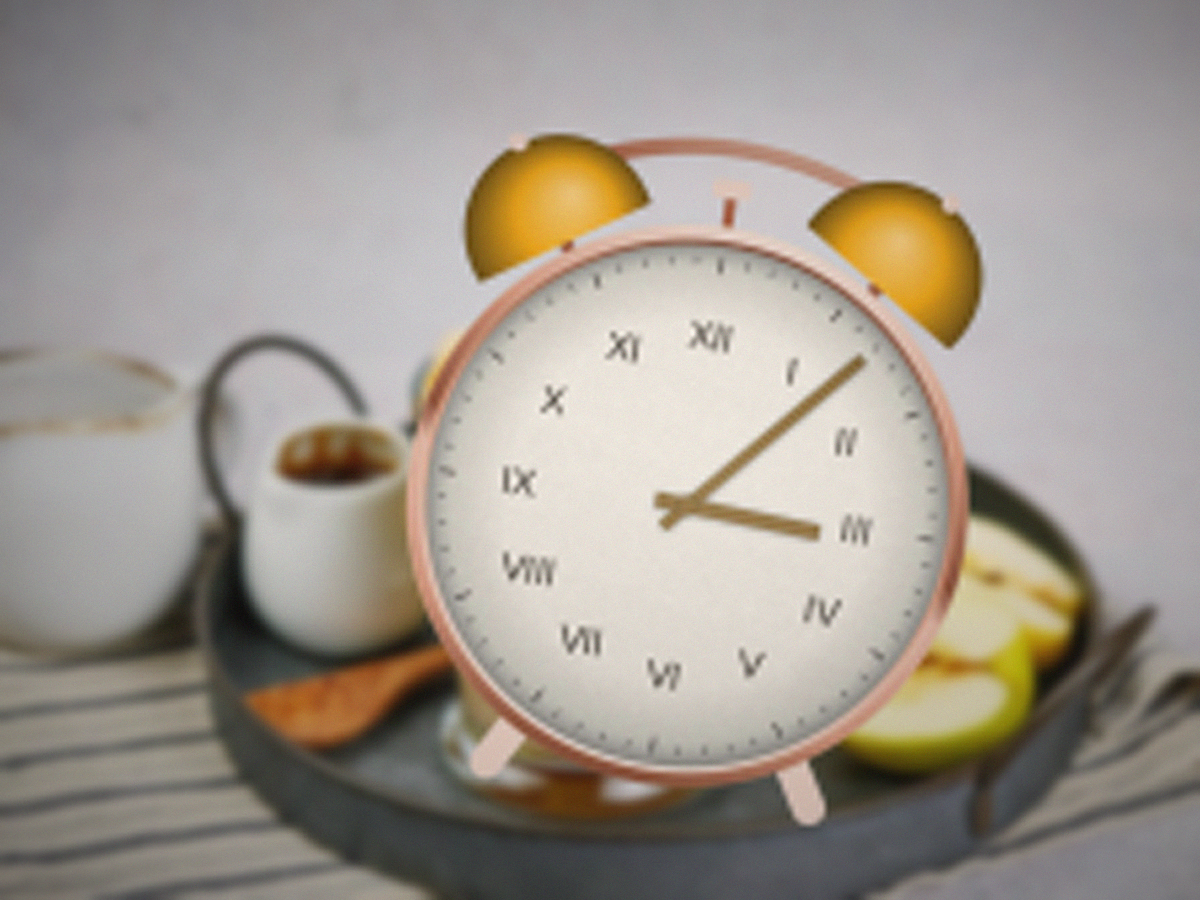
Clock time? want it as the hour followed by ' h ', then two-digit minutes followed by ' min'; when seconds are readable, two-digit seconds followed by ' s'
3 h 07 min
